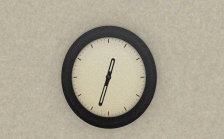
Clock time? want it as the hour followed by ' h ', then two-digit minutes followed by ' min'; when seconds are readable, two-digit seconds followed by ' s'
12 h 33 min
